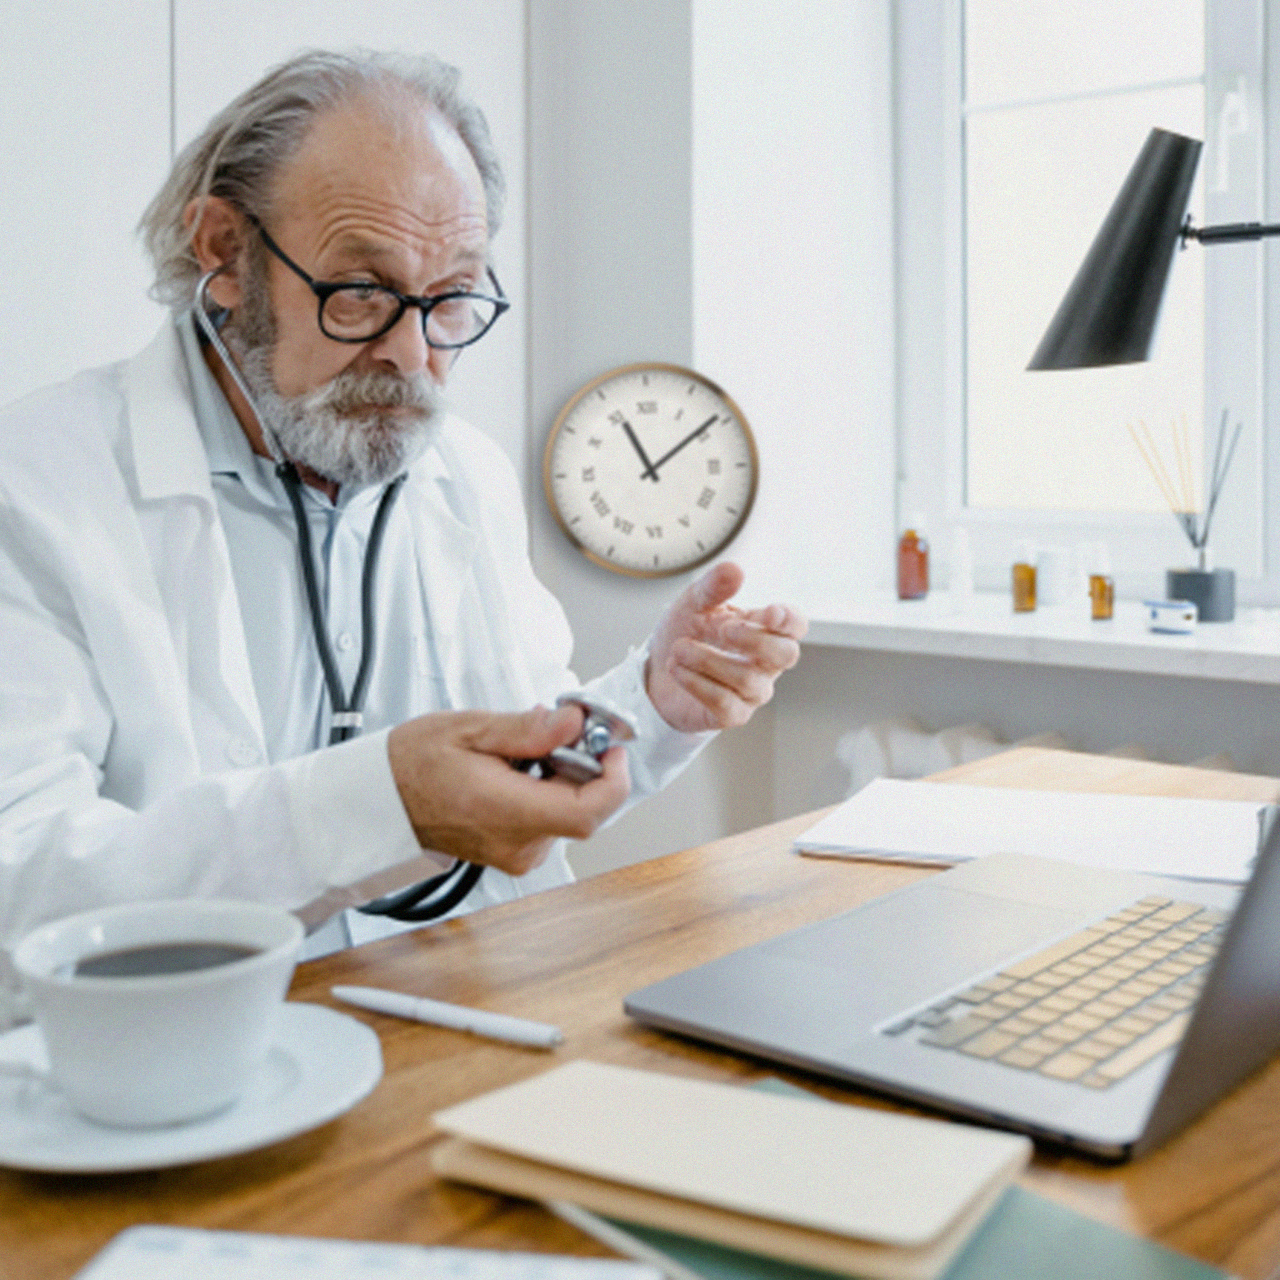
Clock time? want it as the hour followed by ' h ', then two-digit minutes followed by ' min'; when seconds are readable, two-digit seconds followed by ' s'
11 h 09 min
